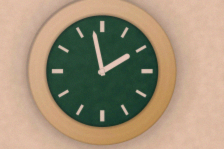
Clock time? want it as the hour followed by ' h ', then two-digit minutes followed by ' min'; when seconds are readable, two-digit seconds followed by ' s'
1 h 58 min
